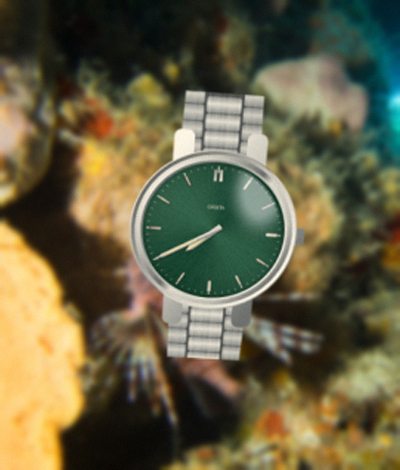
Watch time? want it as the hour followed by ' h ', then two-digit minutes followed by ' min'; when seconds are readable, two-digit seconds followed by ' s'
7 h 40 min
